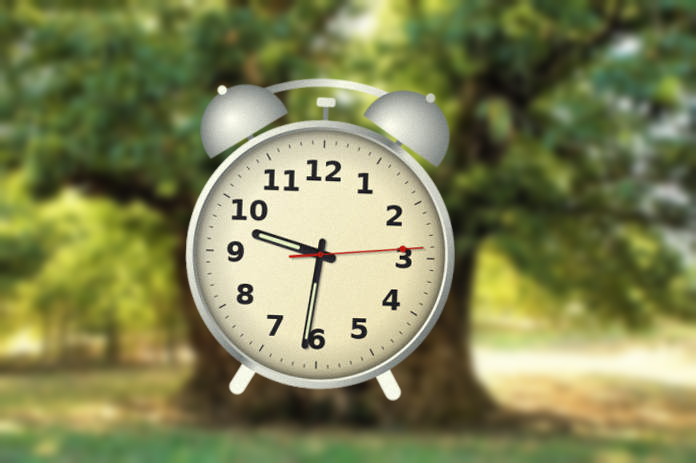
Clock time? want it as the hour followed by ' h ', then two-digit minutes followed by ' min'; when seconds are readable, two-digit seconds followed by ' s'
9 h 31 min 14 s
